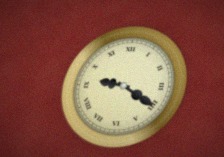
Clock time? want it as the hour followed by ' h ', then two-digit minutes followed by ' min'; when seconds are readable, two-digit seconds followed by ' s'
9 h 20 min
